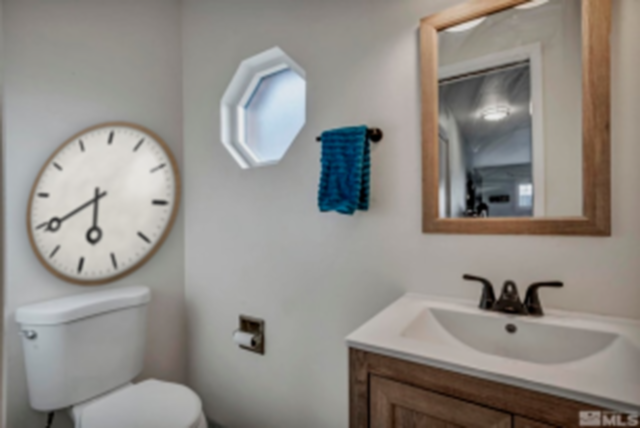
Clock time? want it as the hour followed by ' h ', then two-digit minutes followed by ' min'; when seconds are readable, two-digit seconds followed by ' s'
5 h 39 min
